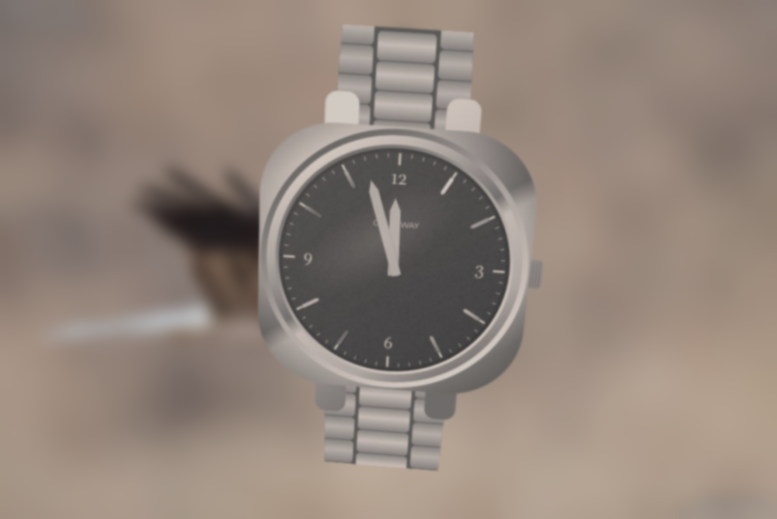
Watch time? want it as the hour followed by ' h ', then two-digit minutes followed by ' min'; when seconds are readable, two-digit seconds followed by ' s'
11 h 57 min
